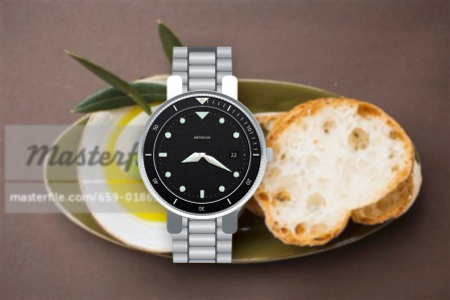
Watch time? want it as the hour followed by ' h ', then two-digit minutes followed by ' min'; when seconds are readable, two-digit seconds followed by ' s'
8 h 20 min
